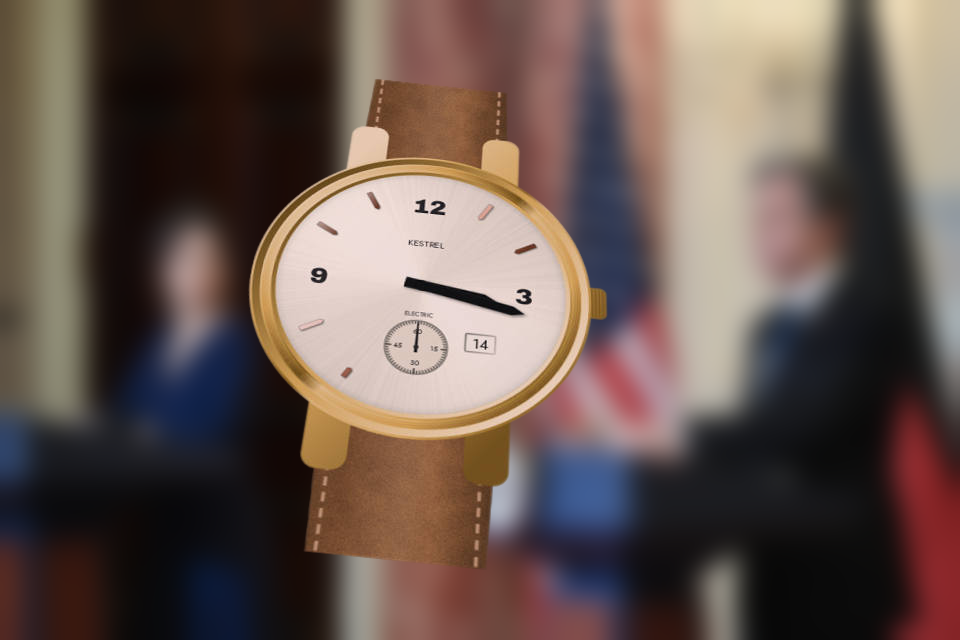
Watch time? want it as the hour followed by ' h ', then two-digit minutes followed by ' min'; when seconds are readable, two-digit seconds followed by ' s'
3 h 17 min
